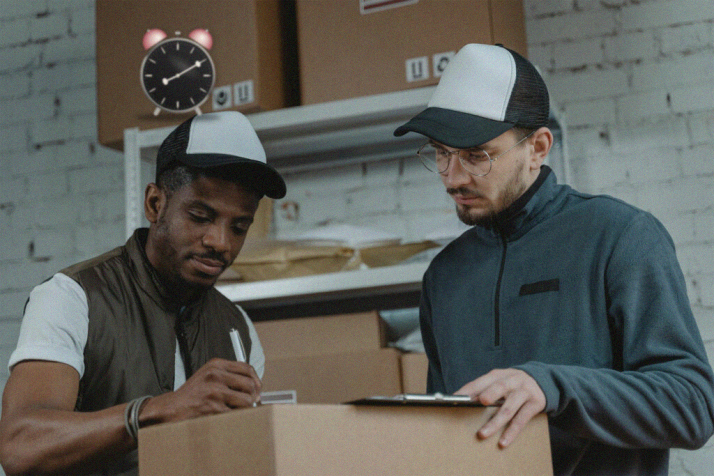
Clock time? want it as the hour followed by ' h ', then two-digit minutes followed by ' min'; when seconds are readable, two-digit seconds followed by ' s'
8 h 10 min
